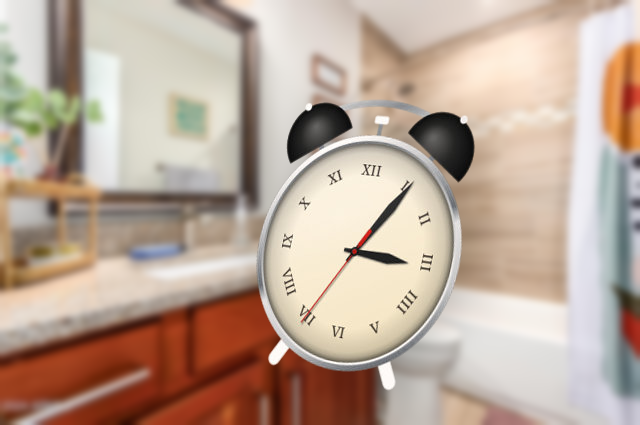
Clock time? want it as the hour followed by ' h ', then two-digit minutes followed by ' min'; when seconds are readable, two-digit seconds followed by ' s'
3 h 05 min 35 s
